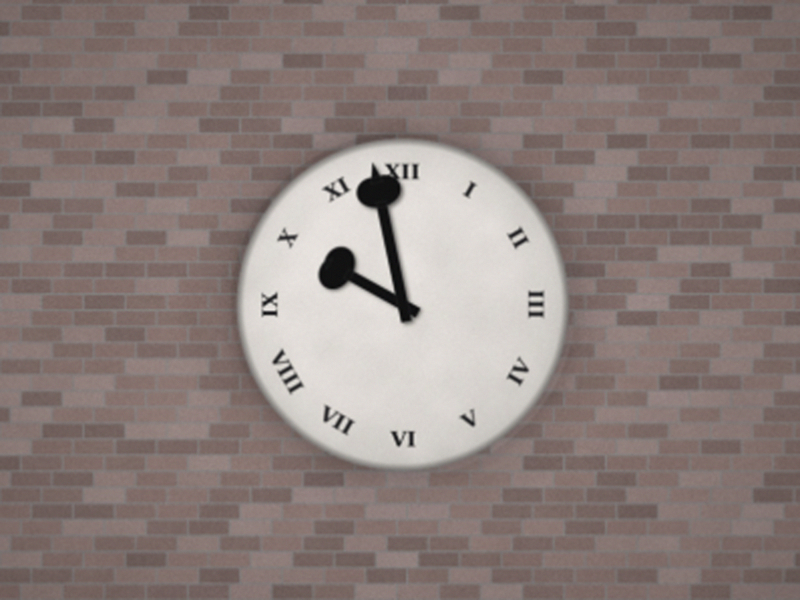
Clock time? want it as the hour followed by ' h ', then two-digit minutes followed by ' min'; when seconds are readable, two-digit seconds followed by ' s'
9 h 58 min
